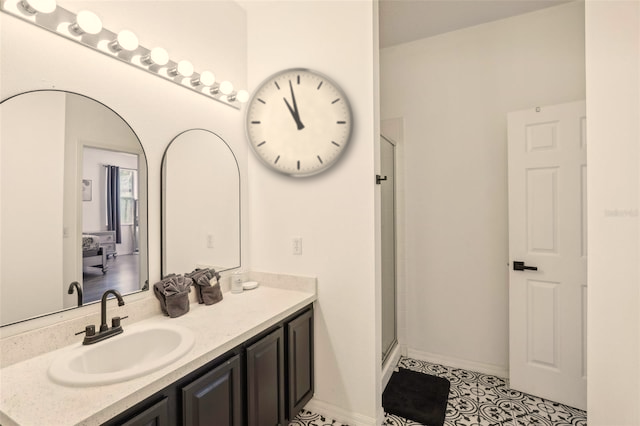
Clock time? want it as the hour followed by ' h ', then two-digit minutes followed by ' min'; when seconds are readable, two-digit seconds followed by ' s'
10 h 58 min
